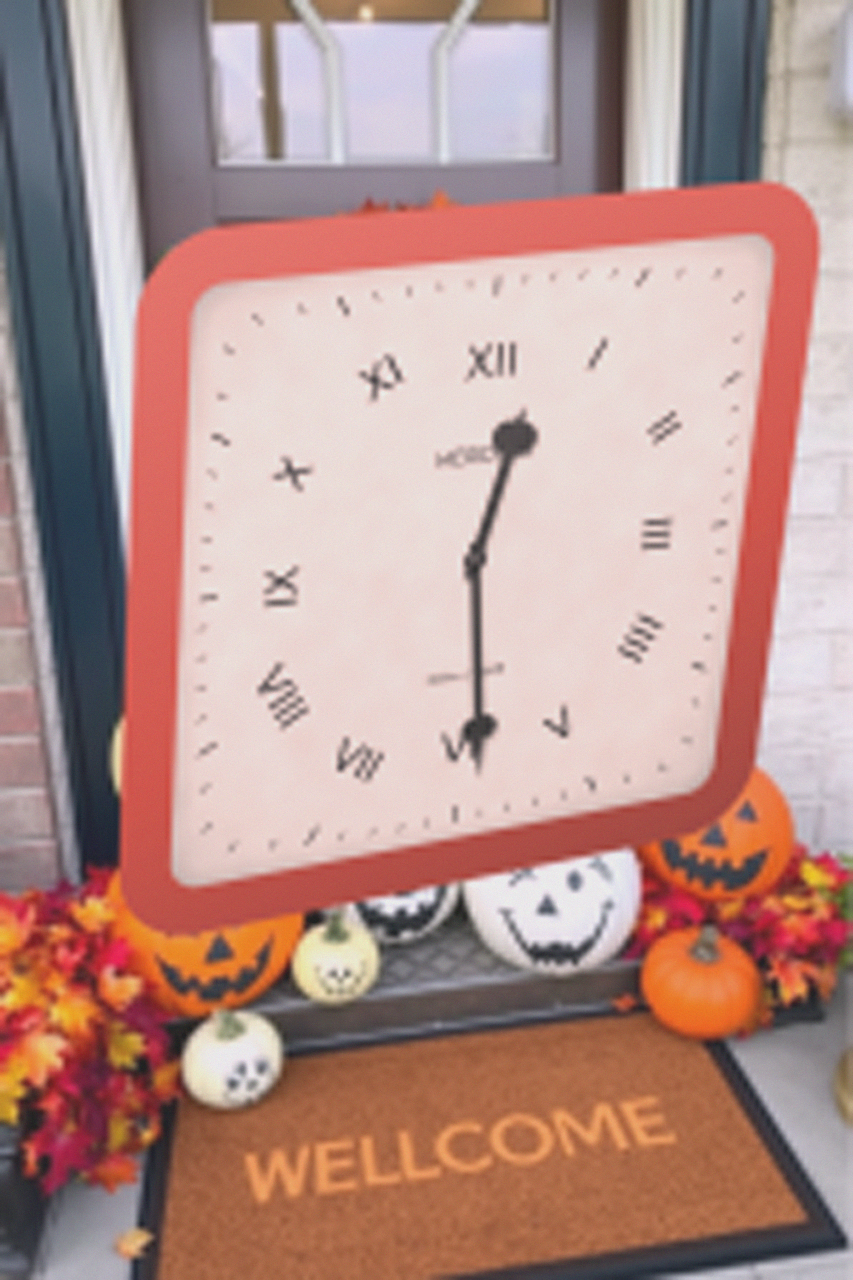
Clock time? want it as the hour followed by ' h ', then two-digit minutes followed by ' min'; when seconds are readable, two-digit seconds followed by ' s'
12 h 29 min
